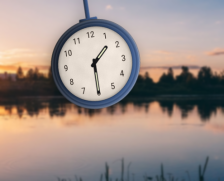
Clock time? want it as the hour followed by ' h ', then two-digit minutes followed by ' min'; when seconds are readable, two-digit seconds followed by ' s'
1 h 30 min
